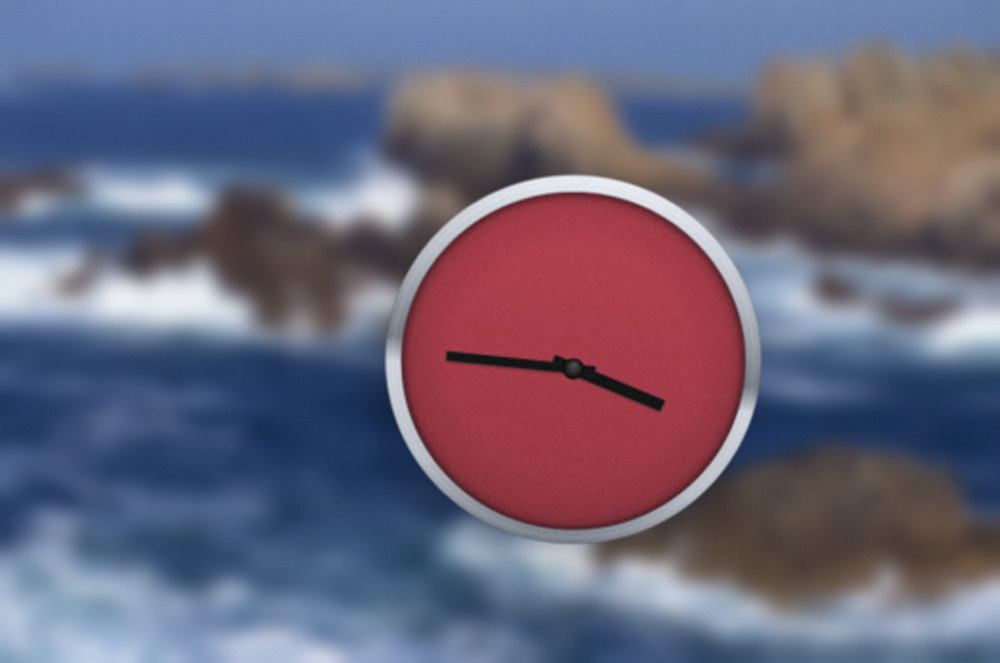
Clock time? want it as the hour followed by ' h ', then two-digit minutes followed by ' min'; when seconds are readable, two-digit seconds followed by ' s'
3 h 46 min
